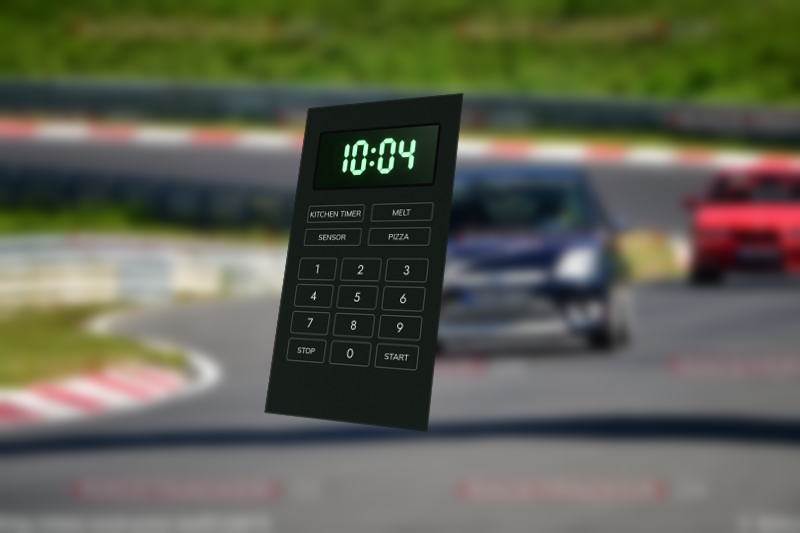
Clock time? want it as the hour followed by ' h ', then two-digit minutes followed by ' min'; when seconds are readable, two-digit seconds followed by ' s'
10 h 04 min
